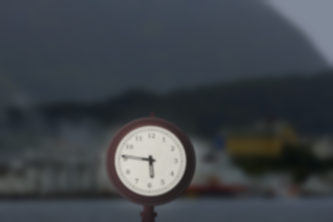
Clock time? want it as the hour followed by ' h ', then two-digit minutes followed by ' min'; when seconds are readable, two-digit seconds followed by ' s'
5 h 46 min
